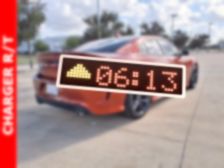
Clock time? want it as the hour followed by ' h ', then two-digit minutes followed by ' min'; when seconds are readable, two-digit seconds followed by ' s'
6 h 13 min
